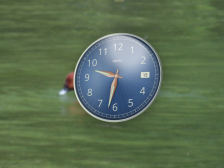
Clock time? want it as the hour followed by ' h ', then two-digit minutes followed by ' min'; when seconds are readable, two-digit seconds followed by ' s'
9 h 32 min
